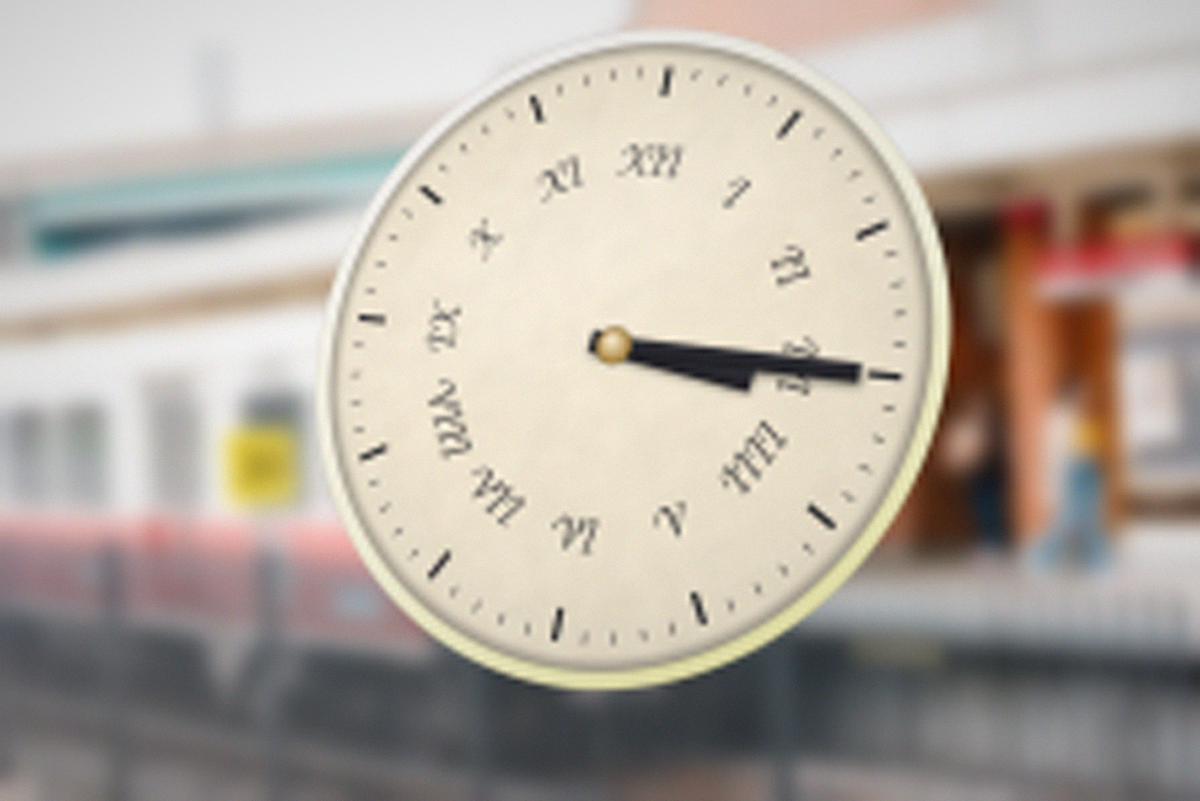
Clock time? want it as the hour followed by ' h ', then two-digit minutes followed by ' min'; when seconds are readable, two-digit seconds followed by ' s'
3 h 15 min
